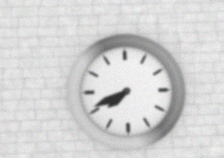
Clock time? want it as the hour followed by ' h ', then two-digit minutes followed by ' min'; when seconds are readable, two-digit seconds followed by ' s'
7 h 41 min
